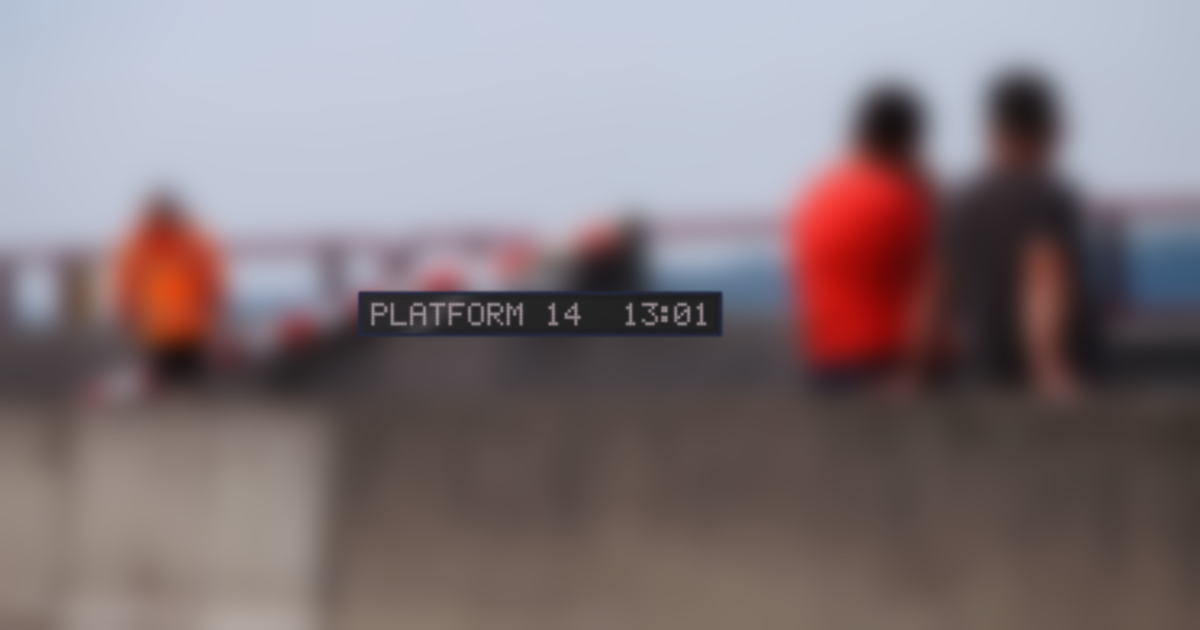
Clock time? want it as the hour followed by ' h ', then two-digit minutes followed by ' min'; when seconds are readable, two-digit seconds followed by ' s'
13 h 01 min
